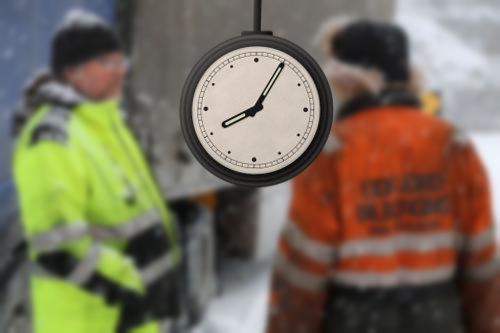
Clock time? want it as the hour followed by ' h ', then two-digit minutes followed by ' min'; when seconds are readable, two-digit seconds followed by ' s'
8 h 05 min
